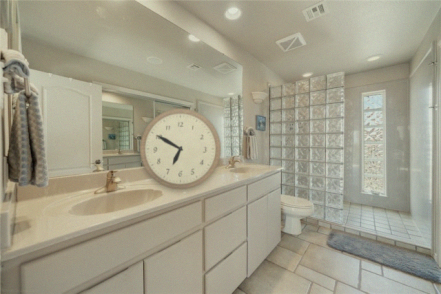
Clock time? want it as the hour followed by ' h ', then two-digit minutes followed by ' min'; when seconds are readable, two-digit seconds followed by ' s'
6 h 50 min
